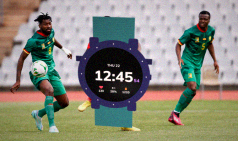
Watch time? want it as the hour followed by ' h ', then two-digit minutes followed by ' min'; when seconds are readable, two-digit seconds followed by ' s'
12 h 45 min
